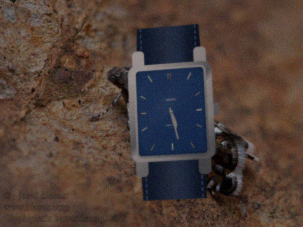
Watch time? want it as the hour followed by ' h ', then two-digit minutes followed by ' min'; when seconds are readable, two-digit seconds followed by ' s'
5 h 28 min
